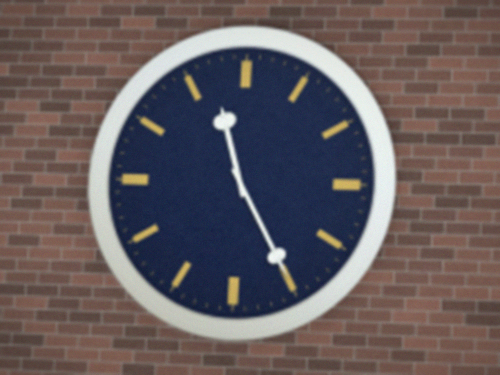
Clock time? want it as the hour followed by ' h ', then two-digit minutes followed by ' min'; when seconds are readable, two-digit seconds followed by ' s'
11 h 25 min
